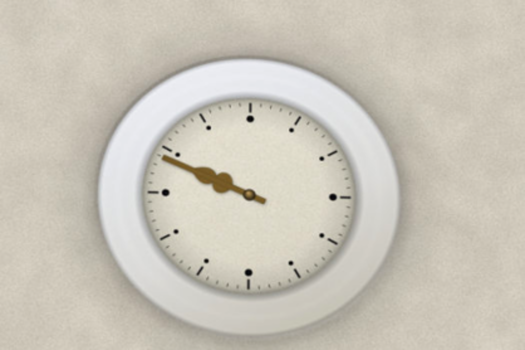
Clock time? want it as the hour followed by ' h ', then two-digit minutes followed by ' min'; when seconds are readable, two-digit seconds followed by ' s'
9 h 49 min
